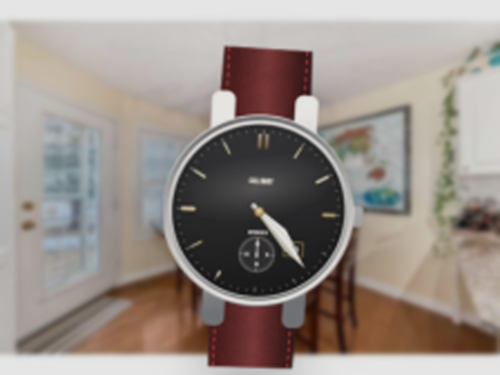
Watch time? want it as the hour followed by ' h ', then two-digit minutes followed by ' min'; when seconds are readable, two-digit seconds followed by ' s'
4 h 23 min
